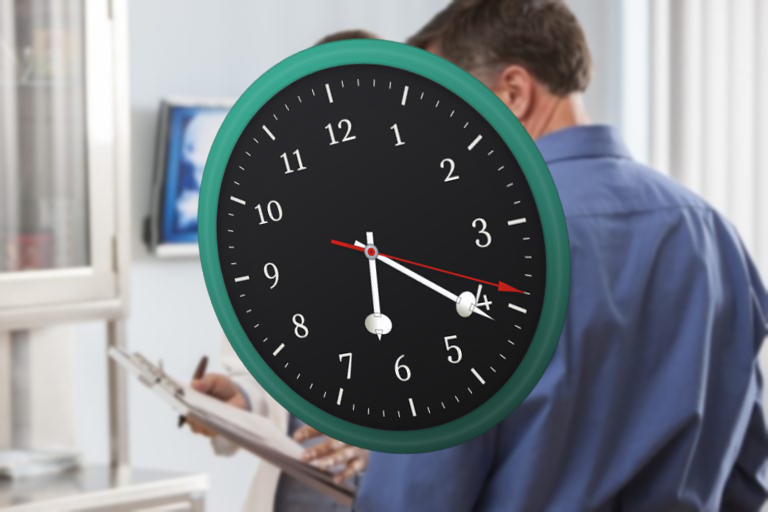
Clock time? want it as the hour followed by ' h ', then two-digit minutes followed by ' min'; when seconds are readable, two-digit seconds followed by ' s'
6 h 21 min 19 s
